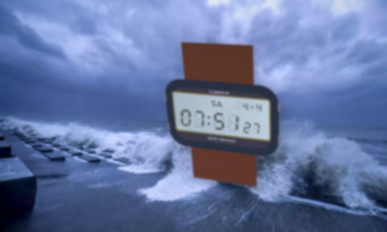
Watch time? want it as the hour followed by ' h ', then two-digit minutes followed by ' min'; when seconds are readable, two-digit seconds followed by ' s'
7 h 51 min 27 s
